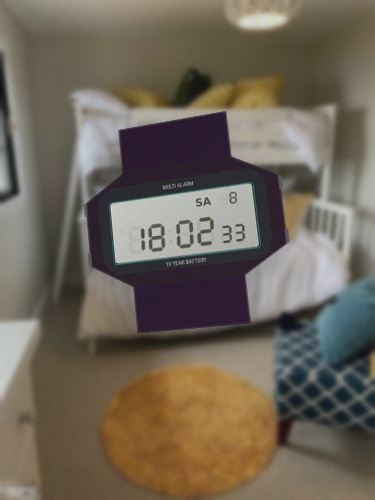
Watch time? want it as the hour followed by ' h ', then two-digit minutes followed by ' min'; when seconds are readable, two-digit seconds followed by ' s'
18 h 02 min 33 s
